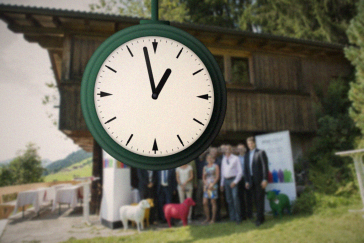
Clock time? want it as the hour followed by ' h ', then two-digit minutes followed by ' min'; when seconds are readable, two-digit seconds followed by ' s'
12 h 58 min
